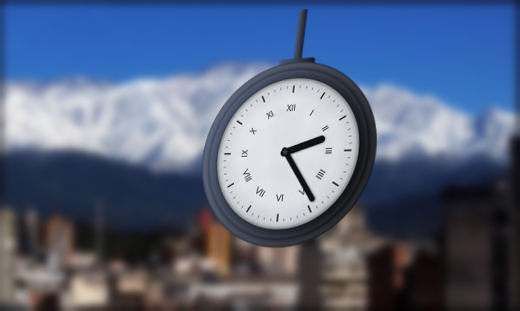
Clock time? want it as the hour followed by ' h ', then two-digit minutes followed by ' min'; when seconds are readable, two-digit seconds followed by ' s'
2 h 24 min
